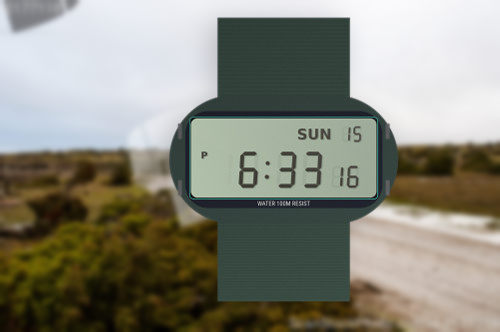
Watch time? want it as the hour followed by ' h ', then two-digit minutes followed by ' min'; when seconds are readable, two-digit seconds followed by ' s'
6 h 33 min 16 s
